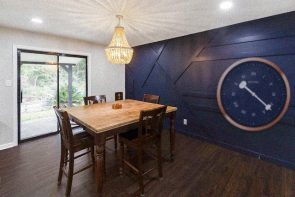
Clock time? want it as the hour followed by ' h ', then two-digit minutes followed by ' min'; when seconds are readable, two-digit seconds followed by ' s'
10 h 22 min
